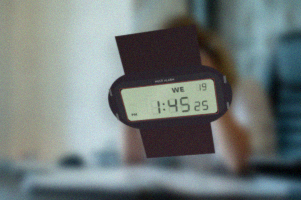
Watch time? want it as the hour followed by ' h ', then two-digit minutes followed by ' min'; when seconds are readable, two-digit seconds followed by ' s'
1 h 45 min 25 s
